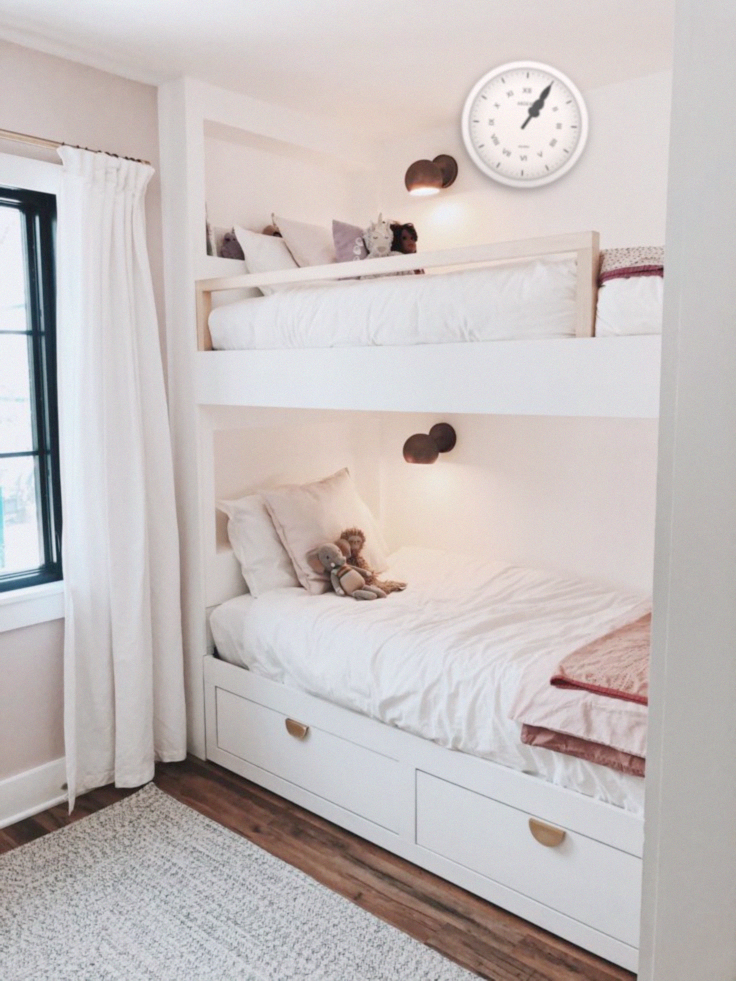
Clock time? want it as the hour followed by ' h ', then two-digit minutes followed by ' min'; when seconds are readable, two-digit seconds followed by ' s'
1 h 05 min
